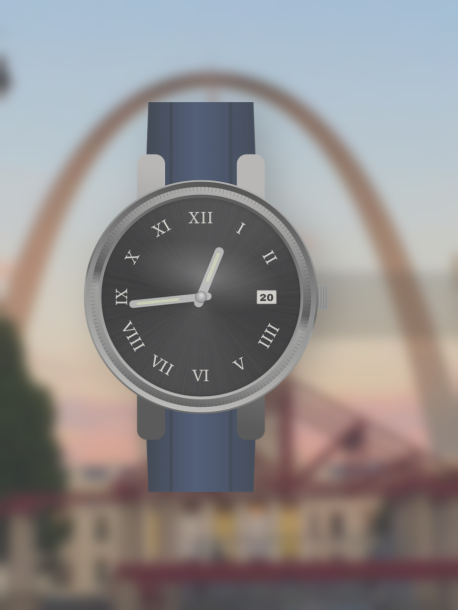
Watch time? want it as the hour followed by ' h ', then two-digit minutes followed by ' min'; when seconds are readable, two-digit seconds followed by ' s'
12 h 44 min
